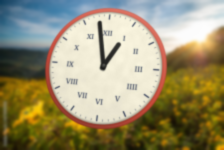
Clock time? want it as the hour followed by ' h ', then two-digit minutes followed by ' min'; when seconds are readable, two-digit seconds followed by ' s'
12 h 58 min
